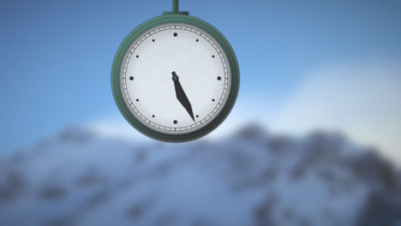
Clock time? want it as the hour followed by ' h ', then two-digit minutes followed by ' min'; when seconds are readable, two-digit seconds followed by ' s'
5 h 26 min
